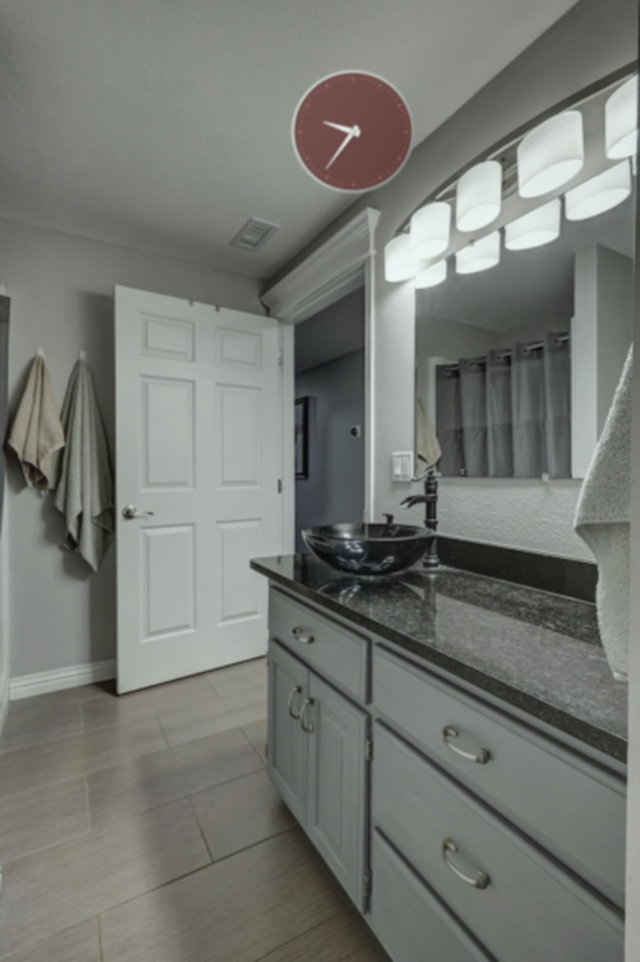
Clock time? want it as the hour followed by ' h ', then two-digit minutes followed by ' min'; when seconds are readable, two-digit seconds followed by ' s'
9 h 36 min
